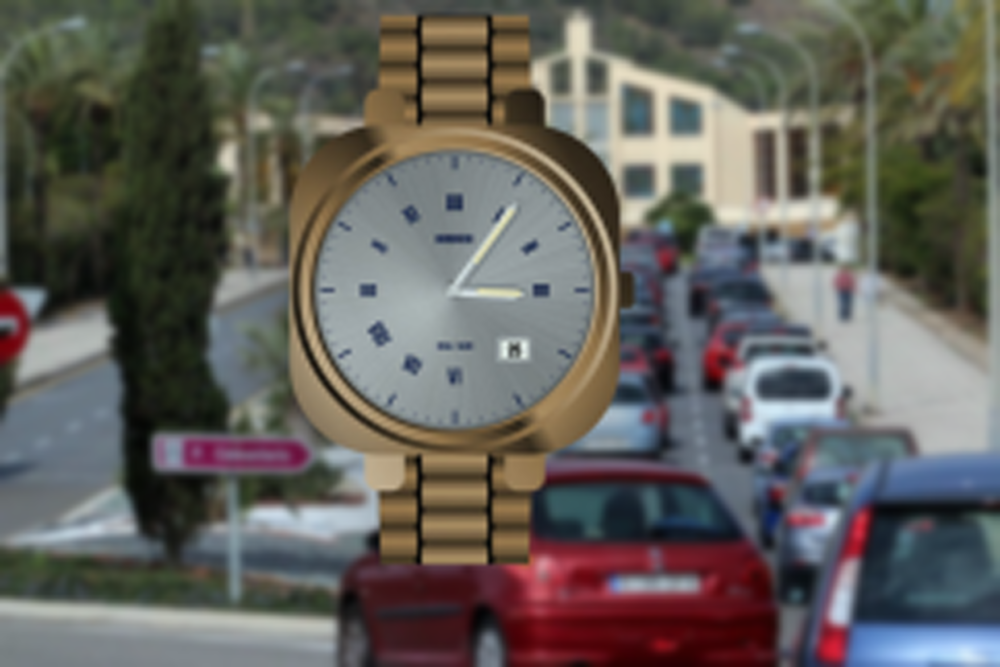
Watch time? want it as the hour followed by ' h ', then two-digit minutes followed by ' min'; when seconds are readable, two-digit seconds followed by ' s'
3 h 06 min
